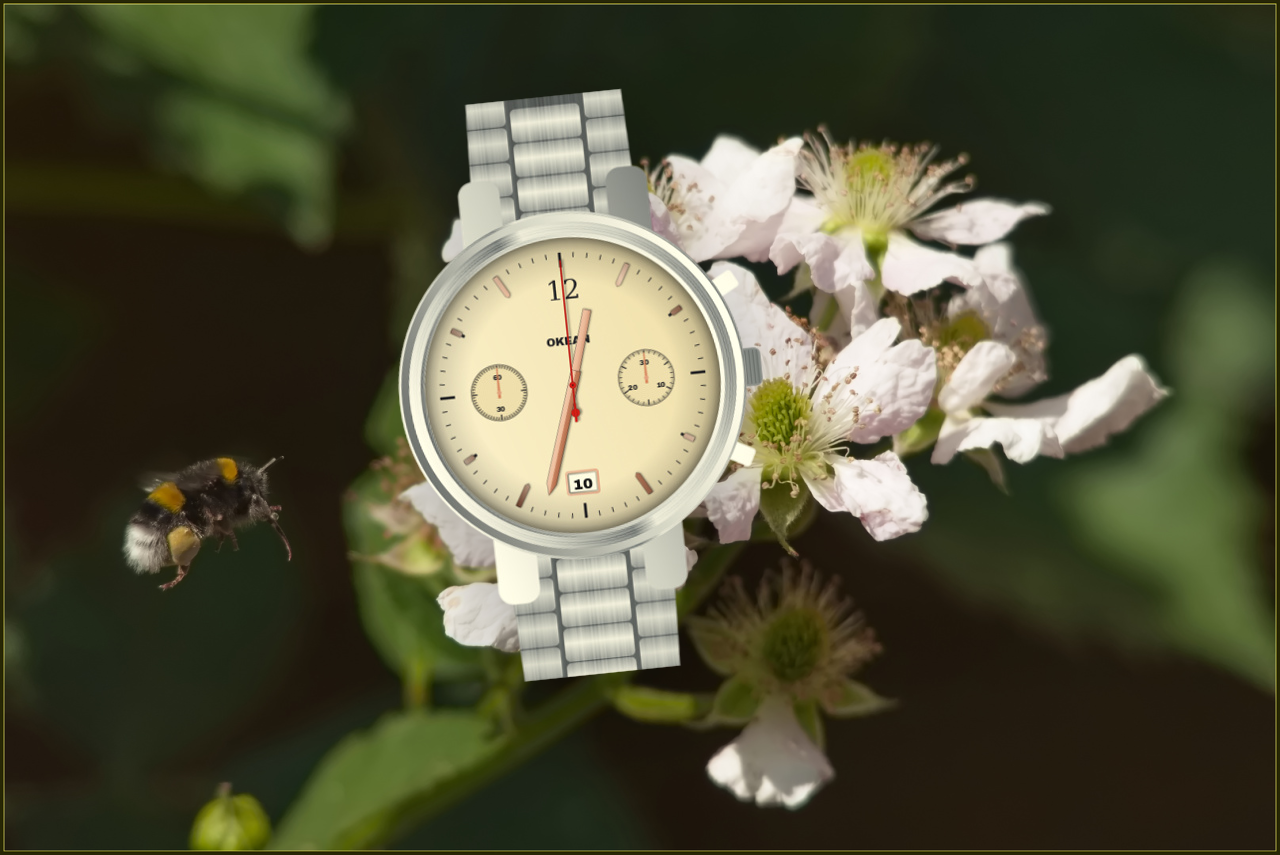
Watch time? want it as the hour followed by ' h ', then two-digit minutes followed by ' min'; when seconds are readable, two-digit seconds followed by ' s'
12 h 33 min
